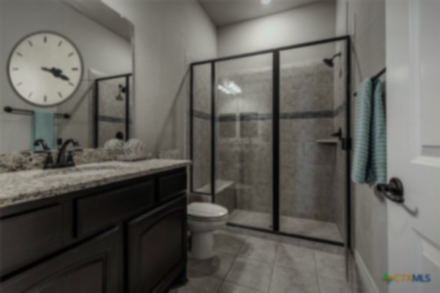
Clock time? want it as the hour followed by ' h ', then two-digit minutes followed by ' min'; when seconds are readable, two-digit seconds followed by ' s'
3 h 19 min
